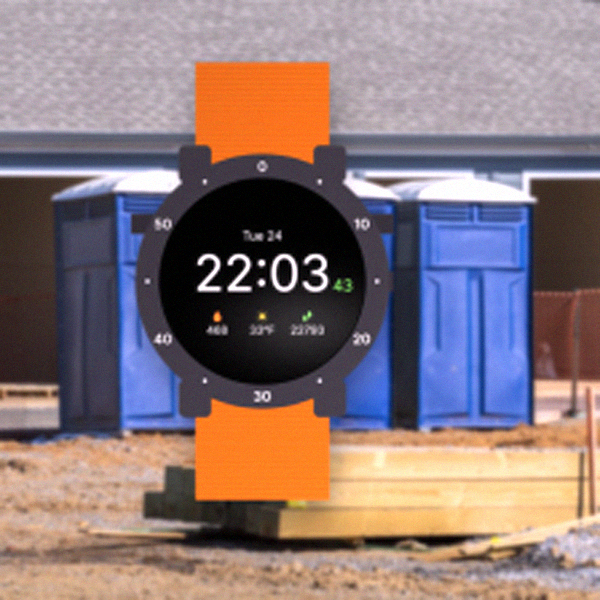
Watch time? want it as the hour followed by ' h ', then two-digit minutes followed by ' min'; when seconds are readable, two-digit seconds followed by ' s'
22 h 03 min
